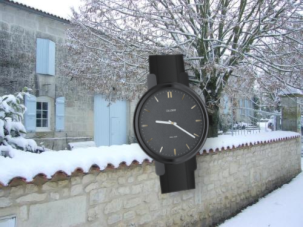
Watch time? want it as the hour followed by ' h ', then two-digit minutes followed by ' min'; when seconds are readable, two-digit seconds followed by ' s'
9 h 21 min
